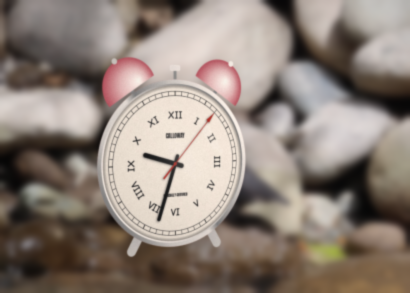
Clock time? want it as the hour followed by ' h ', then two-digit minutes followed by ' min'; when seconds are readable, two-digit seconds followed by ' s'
9 h 33 min 07 s
